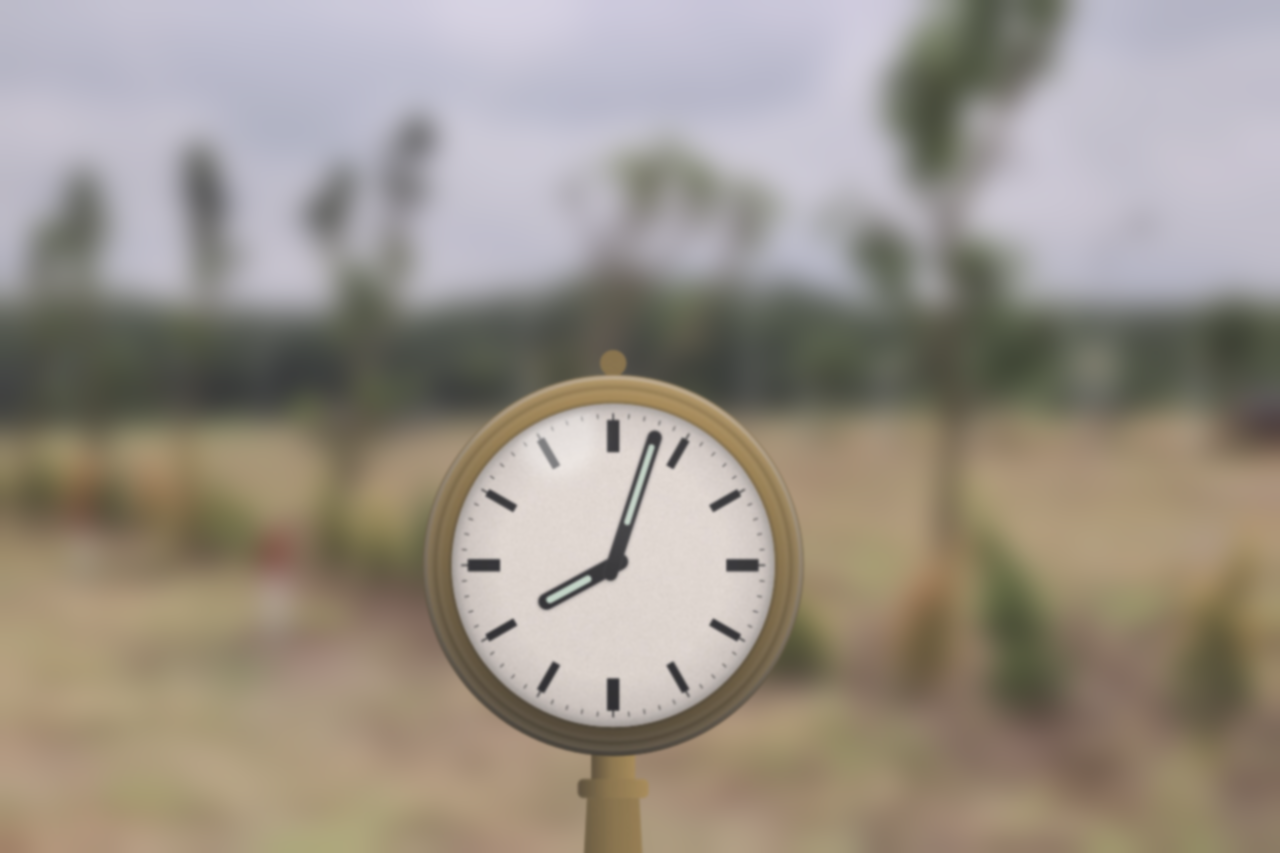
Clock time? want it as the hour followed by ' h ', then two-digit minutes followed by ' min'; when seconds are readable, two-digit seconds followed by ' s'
8 h 03 min
